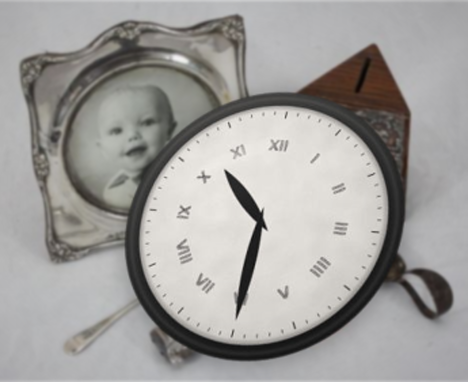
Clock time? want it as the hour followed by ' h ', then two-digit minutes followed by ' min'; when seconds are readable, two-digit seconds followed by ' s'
10 h 30 min
